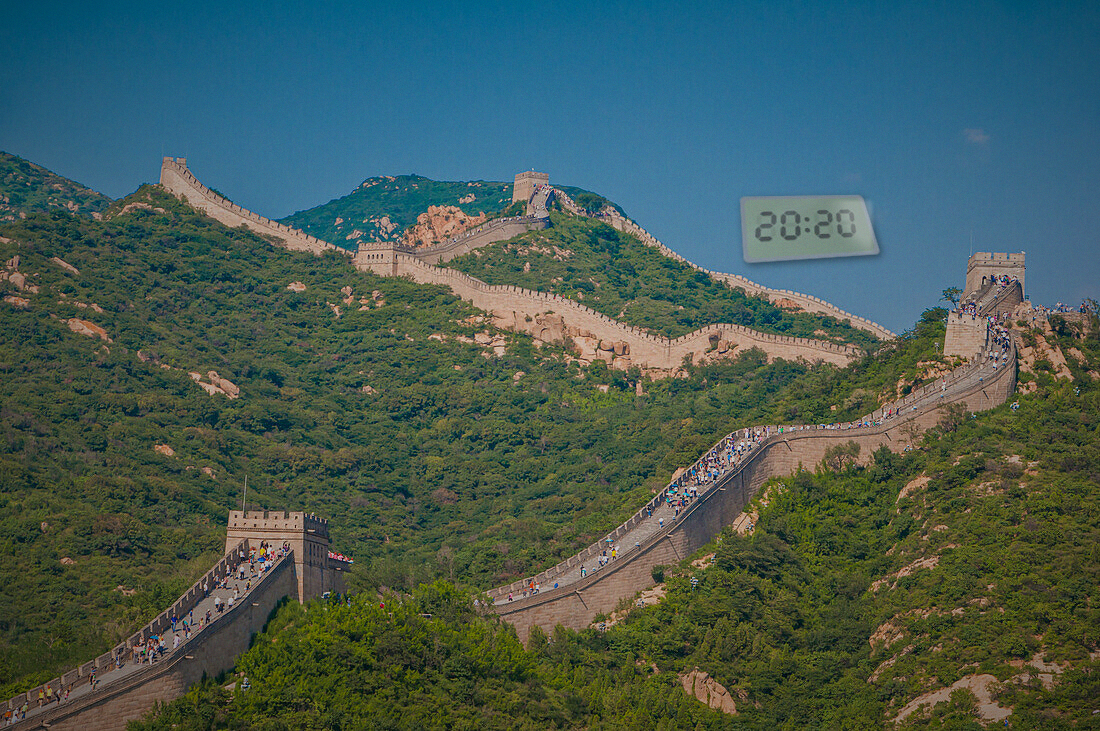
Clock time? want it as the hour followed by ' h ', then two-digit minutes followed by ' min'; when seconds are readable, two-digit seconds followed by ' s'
20 h 20 min
